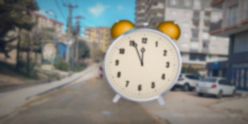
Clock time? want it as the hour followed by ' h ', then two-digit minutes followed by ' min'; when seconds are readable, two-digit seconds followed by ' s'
11 h 56 min
